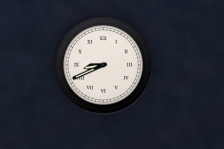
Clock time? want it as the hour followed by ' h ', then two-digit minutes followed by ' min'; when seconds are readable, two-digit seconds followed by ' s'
8 h 41 min
